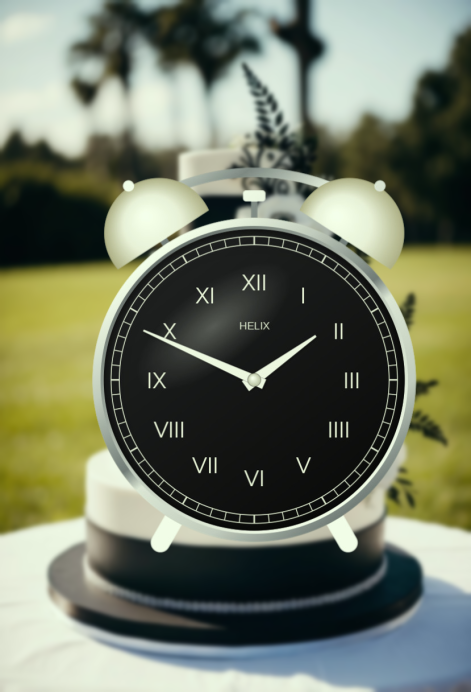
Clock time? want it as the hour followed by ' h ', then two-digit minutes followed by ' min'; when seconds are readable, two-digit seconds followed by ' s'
1 h 49 min
